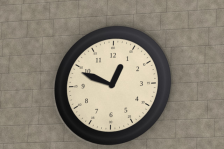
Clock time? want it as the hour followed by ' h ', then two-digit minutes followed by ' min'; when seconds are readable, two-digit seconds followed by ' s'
12 h 49 min
